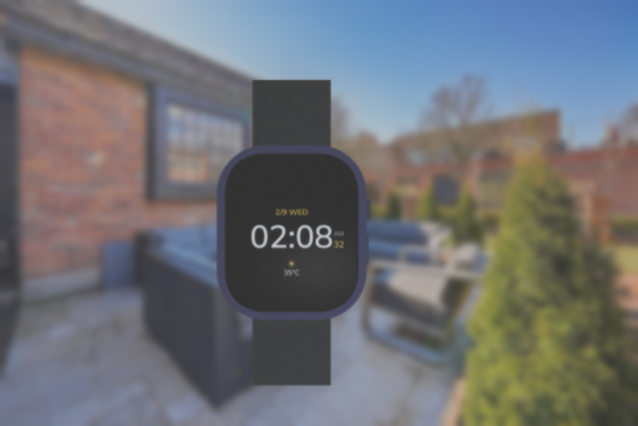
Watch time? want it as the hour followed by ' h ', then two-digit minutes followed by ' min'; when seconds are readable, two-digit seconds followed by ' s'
2 h 08 min
